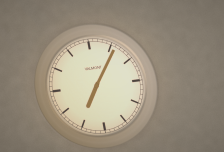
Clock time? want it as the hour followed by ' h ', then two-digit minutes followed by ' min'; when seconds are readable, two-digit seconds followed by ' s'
7 h 06 min
